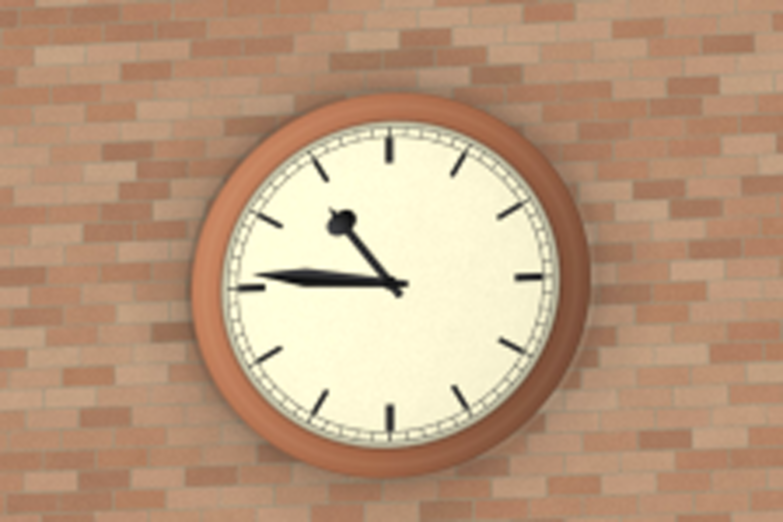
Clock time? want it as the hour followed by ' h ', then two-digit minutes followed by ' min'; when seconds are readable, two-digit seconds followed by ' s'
10 h 46 min
